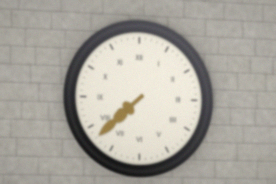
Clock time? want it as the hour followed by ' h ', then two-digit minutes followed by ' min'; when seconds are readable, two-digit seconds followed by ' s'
7 h 38 min
